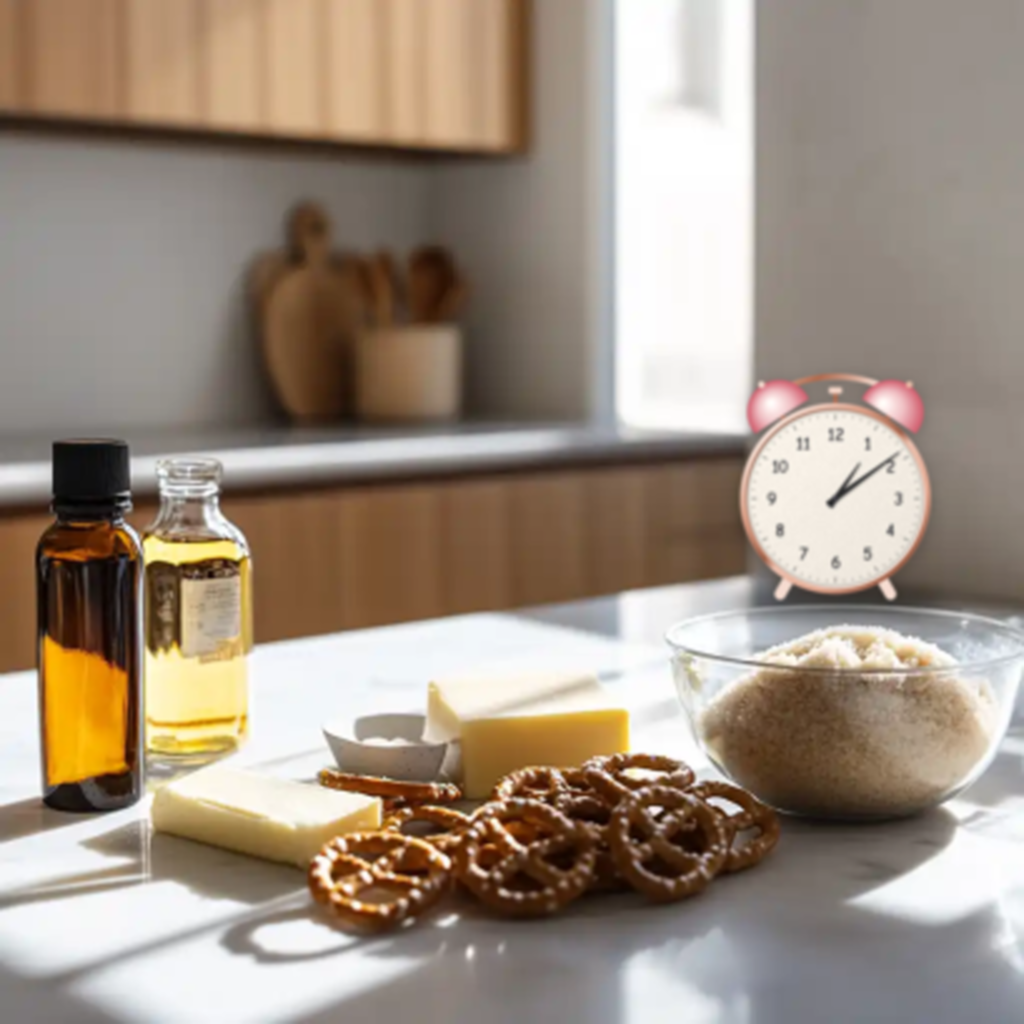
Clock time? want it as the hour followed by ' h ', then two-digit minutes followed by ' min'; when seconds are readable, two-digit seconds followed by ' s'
1 h 09 min
